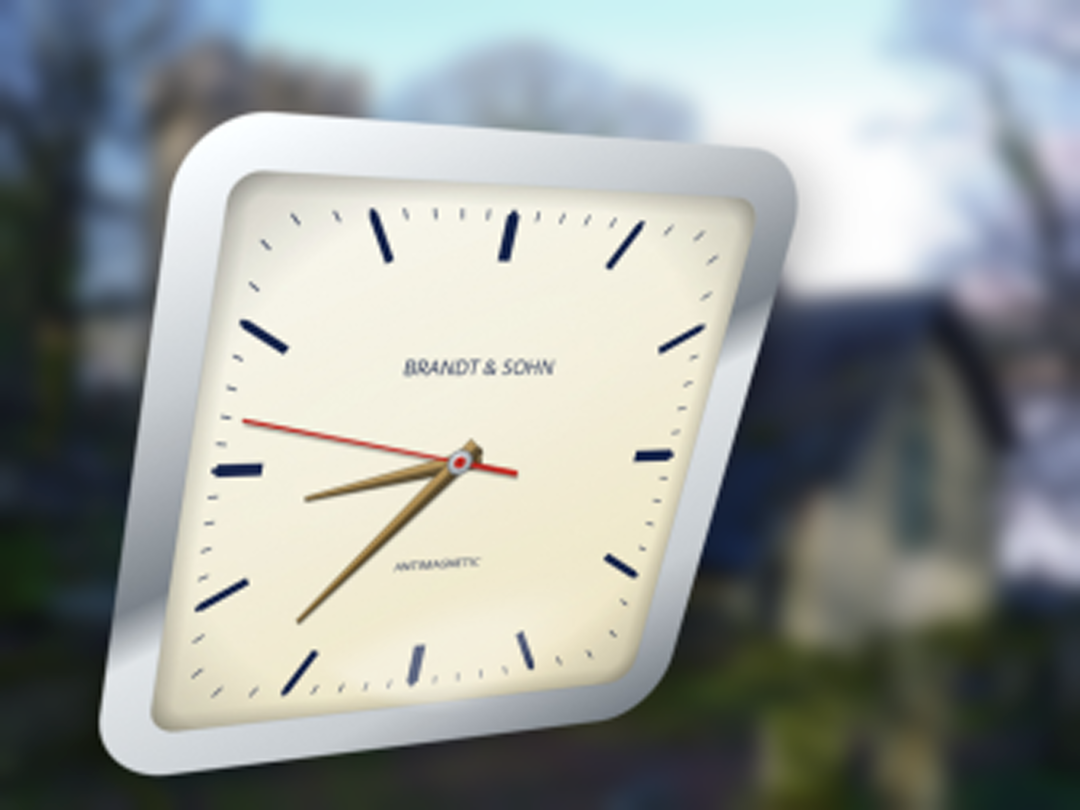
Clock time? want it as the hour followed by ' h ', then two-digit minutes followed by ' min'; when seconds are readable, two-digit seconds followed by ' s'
8 h 36 min 47 s
